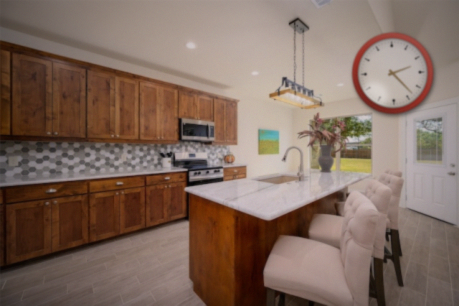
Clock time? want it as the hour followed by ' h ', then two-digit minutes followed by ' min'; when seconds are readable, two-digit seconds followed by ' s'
2 h 23 min
